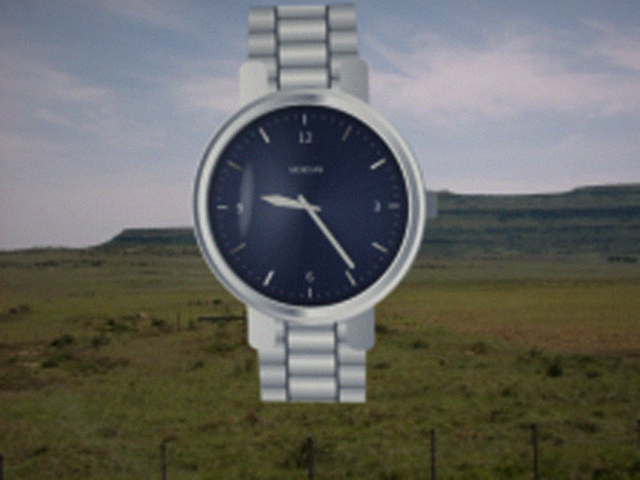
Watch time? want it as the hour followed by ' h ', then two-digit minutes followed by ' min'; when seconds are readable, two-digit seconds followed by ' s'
9 h 24 min
